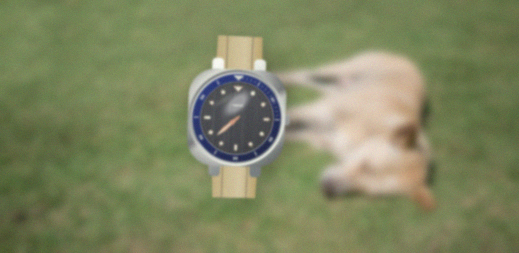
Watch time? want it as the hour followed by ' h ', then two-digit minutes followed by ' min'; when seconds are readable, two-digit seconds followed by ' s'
7 h 38 min
